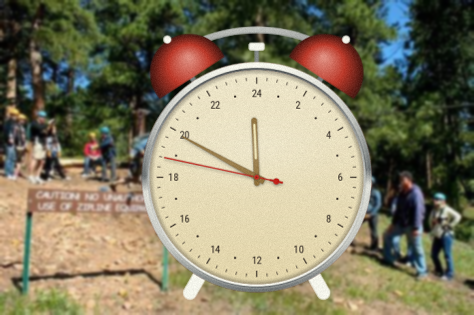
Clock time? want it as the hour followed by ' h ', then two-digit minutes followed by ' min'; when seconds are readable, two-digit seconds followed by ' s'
23 h 49 min 47 s
